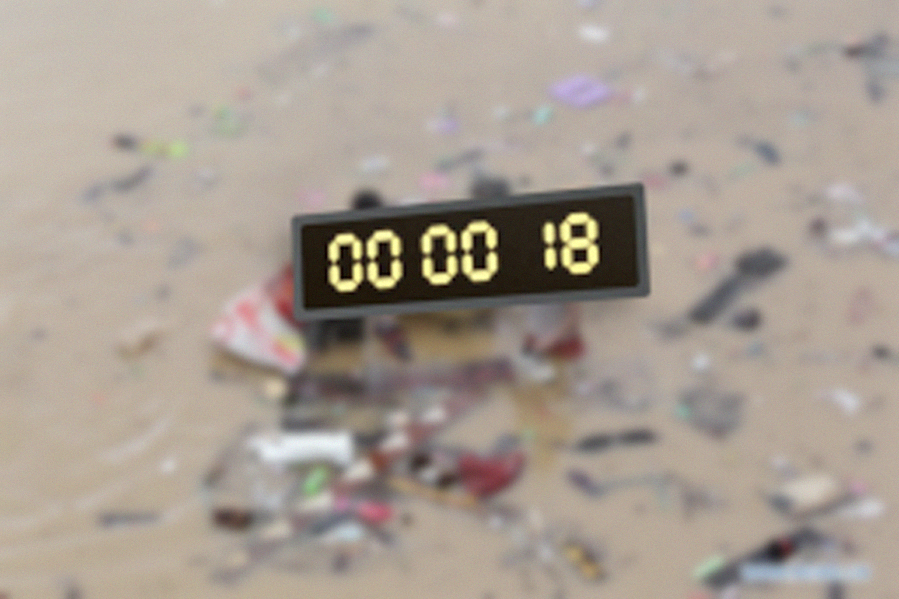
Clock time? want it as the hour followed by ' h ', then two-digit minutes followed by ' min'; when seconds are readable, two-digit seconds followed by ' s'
0 h 00 min 18 s
